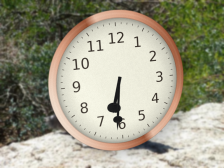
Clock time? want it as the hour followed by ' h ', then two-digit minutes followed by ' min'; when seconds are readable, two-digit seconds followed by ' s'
6 h 31 min
